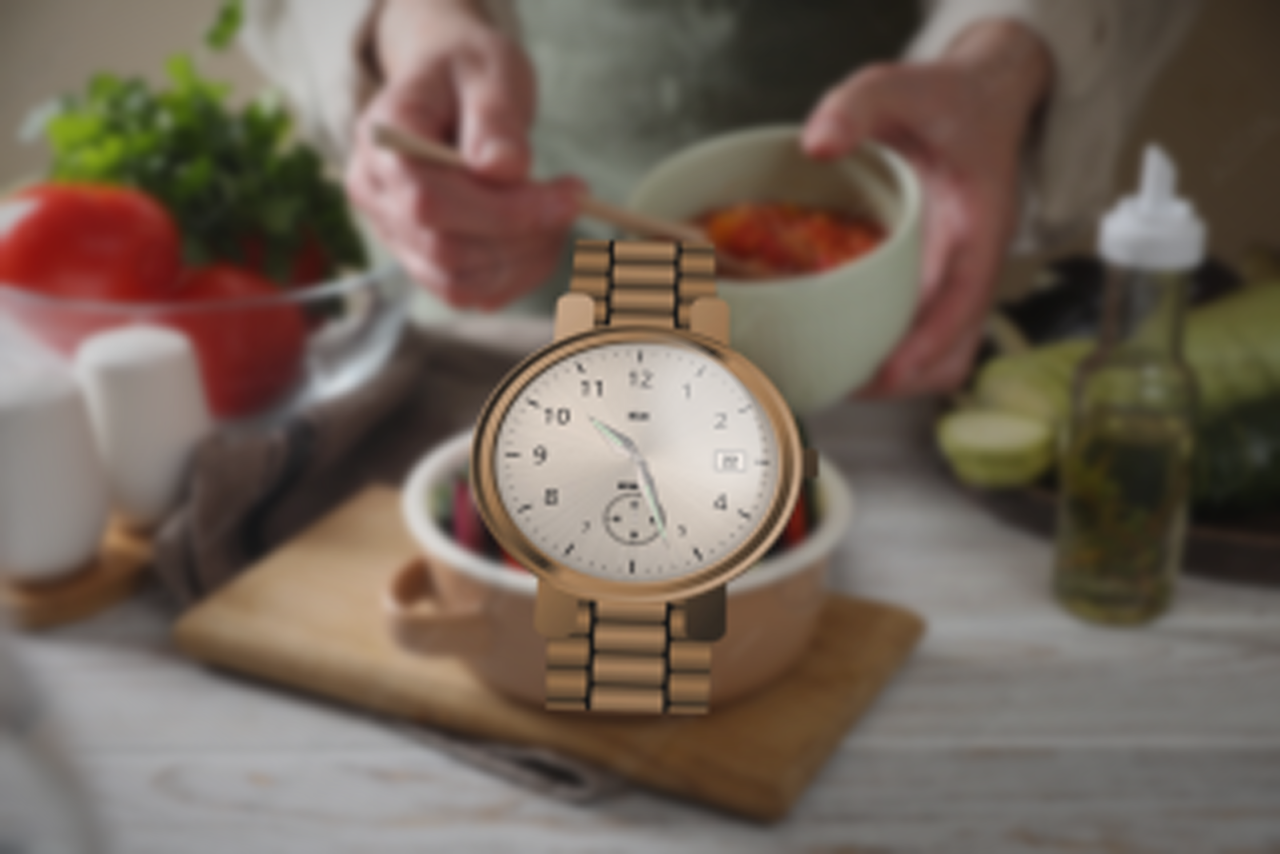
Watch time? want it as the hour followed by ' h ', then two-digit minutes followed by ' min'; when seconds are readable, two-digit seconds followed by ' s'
10 h 27 min
